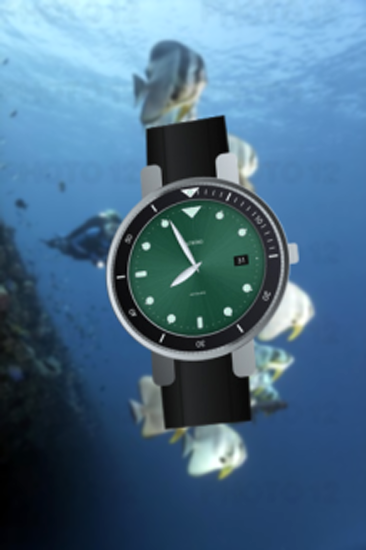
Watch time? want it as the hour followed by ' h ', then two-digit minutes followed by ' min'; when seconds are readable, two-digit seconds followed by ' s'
7 h 56 min
